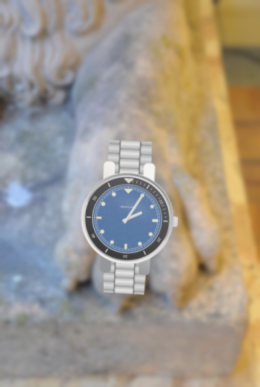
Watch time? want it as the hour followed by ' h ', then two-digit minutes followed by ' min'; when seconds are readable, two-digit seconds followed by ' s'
2 h 05 min
